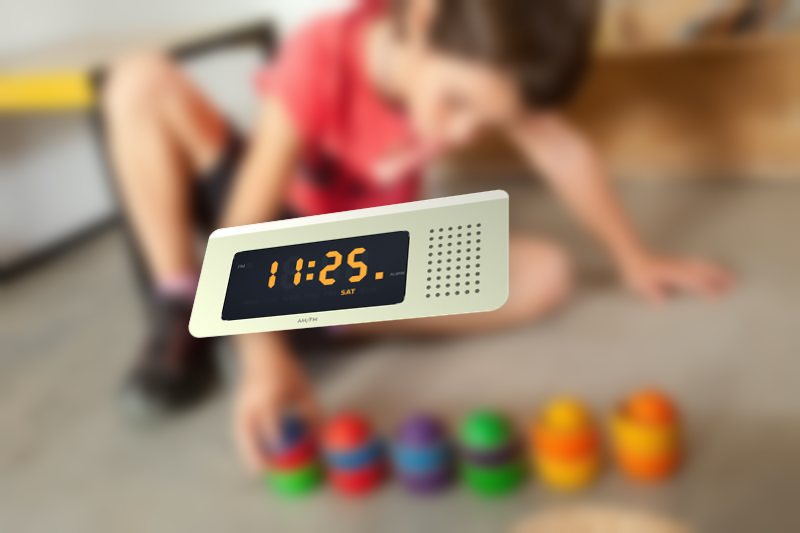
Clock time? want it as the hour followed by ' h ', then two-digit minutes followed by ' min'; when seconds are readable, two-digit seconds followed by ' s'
11 h 25 min
